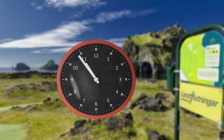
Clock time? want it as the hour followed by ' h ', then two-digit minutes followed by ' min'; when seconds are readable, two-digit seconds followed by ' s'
10 h 54 min
